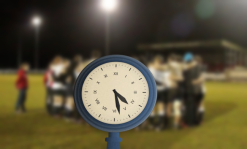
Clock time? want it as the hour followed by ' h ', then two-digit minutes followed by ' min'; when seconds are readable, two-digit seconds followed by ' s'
4 h 28 min
